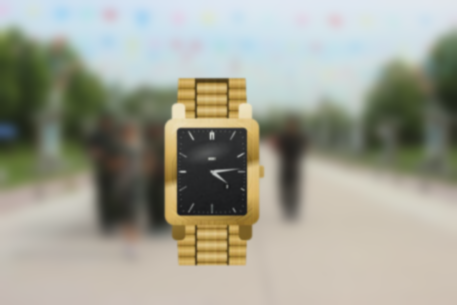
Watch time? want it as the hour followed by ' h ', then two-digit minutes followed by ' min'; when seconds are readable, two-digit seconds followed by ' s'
4 h 14 min
